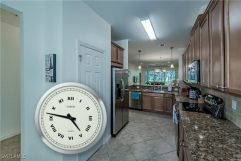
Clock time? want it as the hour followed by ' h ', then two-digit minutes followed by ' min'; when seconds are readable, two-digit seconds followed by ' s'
4 h 47 min
